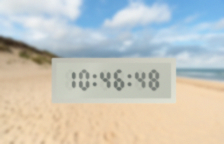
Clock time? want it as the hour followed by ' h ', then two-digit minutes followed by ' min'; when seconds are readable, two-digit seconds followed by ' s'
10 h 46 min 48 s
